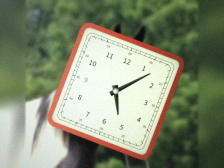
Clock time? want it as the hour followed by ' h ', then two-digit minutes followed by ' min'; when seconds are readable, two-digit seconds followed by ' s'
5 h 07 min
